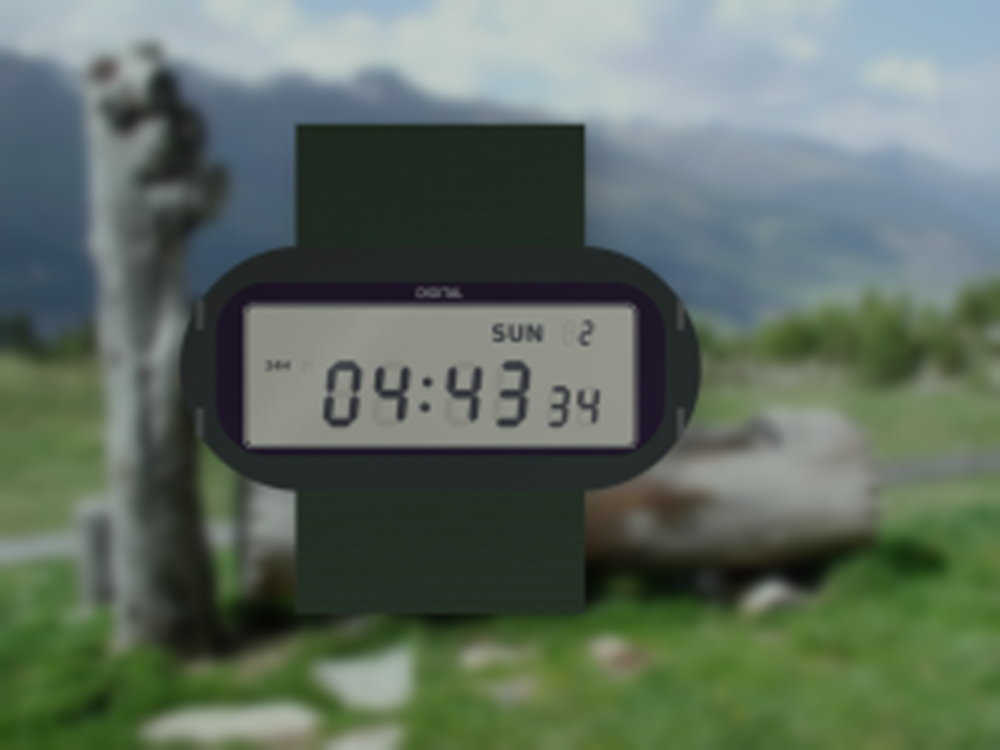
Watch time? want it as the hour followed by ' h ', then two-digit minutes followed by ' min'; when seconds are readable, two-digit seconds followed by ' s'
4 h 43 min 34 s
